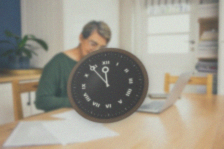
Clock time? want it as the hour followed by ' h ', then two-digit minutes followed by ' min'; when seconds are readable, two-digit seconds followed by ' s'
11 h 54 min
